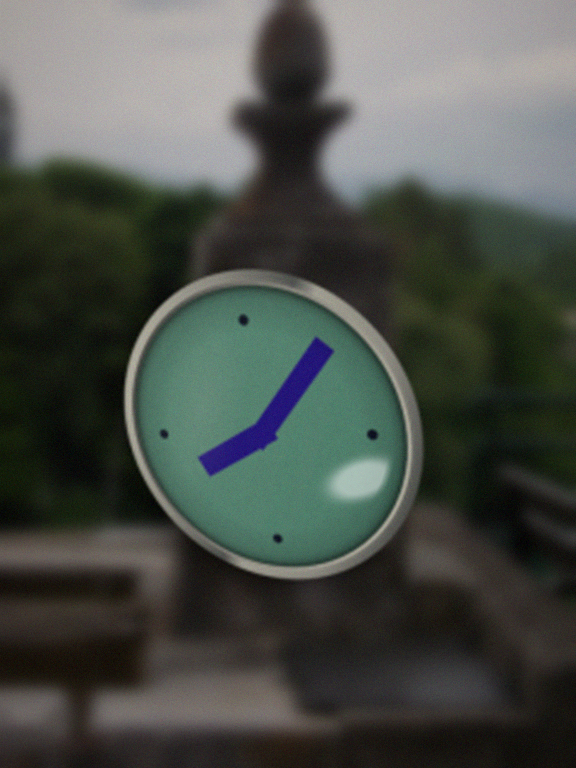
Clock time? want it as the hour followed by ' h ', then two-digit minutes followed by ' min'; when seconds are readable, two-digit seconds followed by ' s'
8 h 07 min
